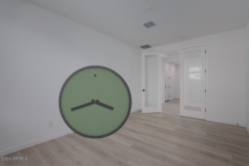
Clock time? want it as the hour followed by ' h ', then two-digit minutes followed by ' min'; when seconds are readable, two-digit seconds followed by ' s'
3 h 42 min
